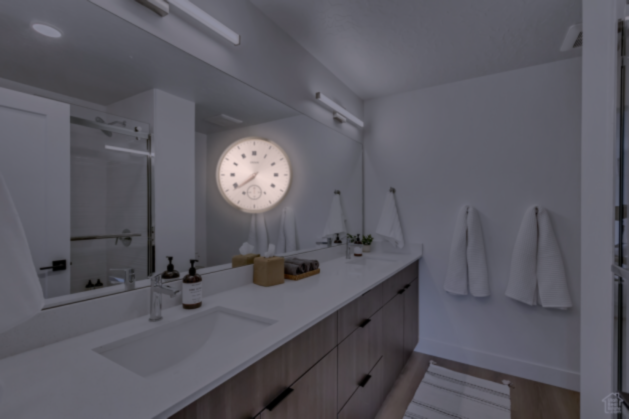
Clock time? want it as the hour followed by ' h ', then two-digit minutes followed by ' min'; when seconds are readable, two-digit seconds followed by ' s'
7 h 39 min
